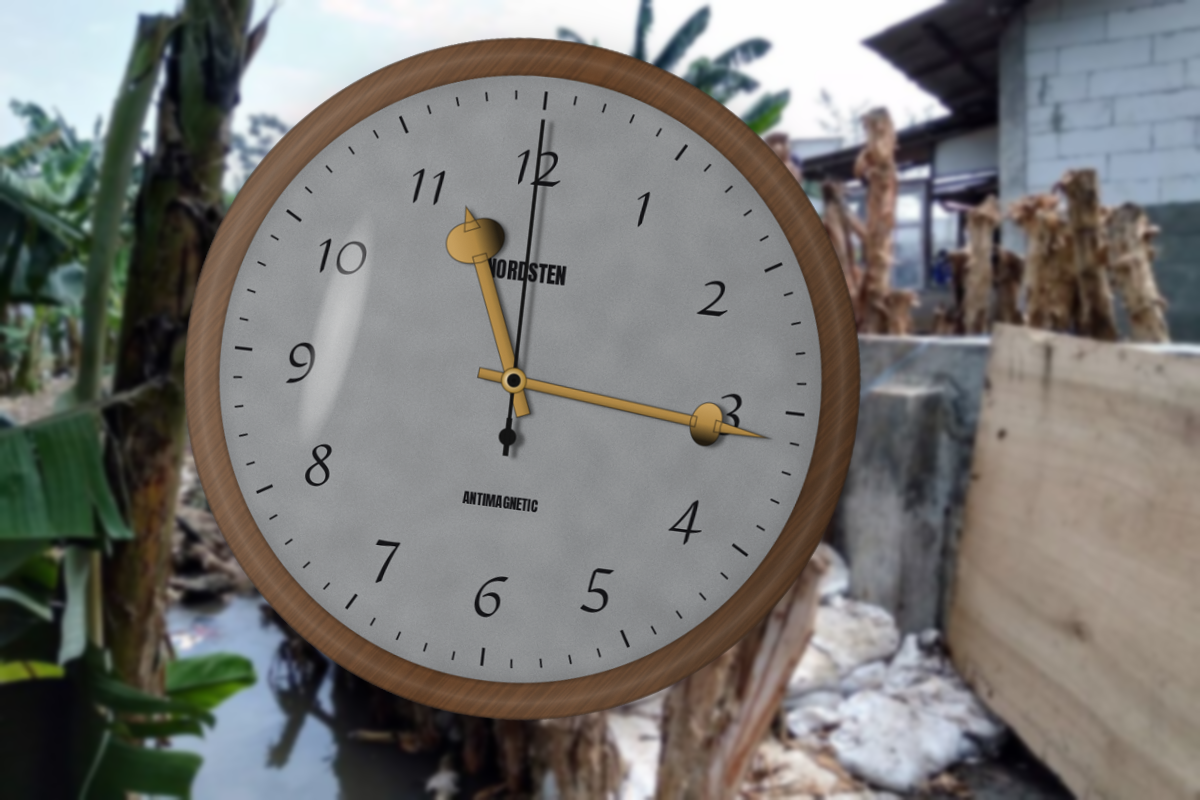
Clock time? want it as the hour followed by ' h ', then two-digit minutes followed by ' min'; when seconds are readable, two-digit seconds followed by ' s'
11 h 16 min 00 s
